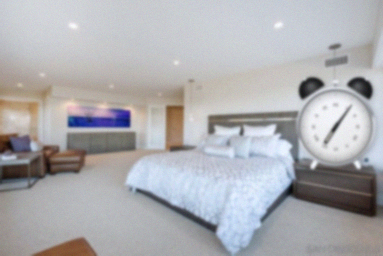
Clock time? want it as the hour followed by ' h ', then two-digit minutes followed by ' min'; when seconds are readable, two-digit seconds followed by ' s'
7 h 06 min
